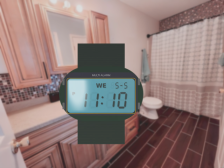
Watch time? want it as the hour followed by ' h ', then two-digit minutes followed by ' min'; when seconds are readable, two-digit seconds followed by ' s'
11 h 10 min
